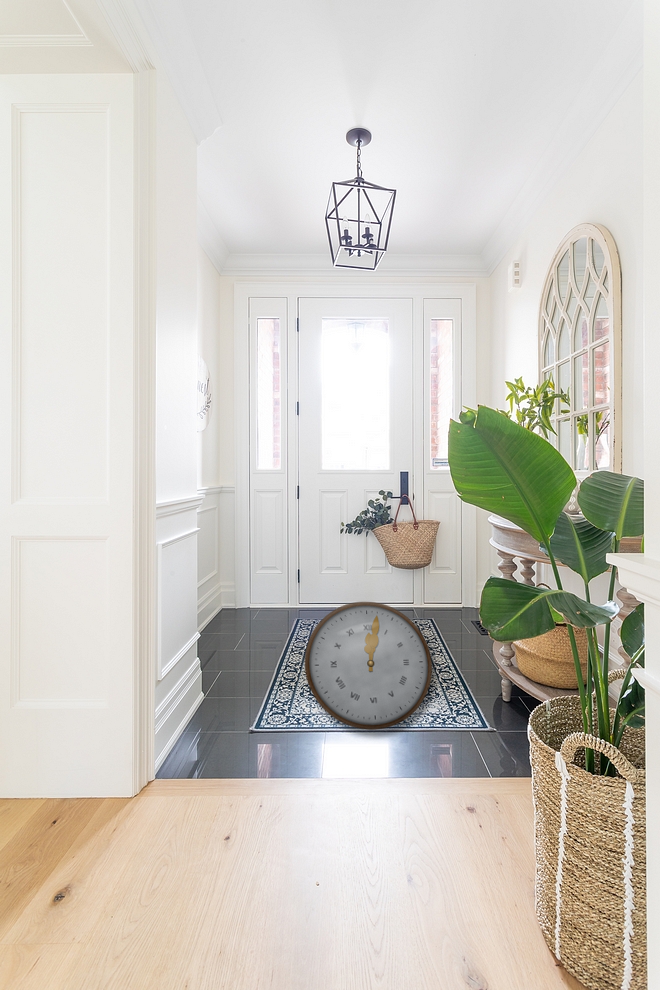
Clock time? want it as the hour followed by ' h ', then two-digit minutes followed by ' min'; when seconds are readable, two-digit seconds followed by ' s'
12 h 02 min
